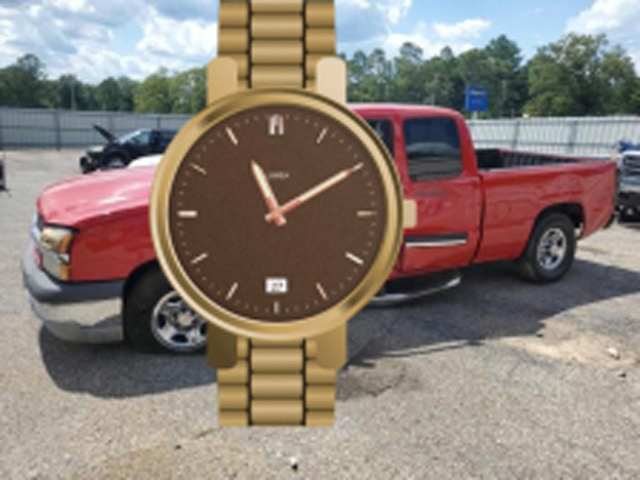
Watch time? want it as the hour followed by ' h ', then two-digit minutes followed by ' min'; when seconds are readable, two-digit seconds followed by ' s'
11 h 10 min
